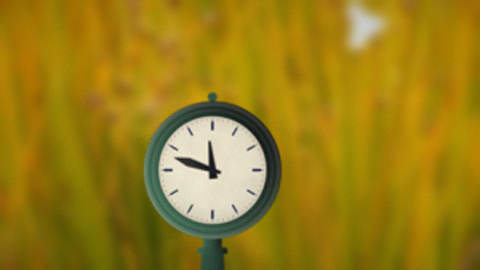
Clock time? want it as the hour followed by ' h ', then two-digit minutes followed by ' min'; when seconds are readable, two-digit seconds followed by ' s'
11 h 48 min
